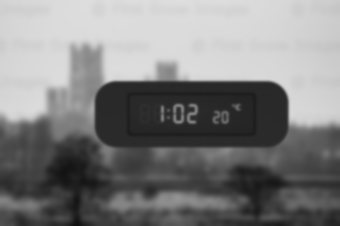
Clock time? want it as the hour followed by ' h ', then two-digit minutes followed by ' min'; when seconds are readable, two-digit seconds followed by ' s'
1 h 02 min
